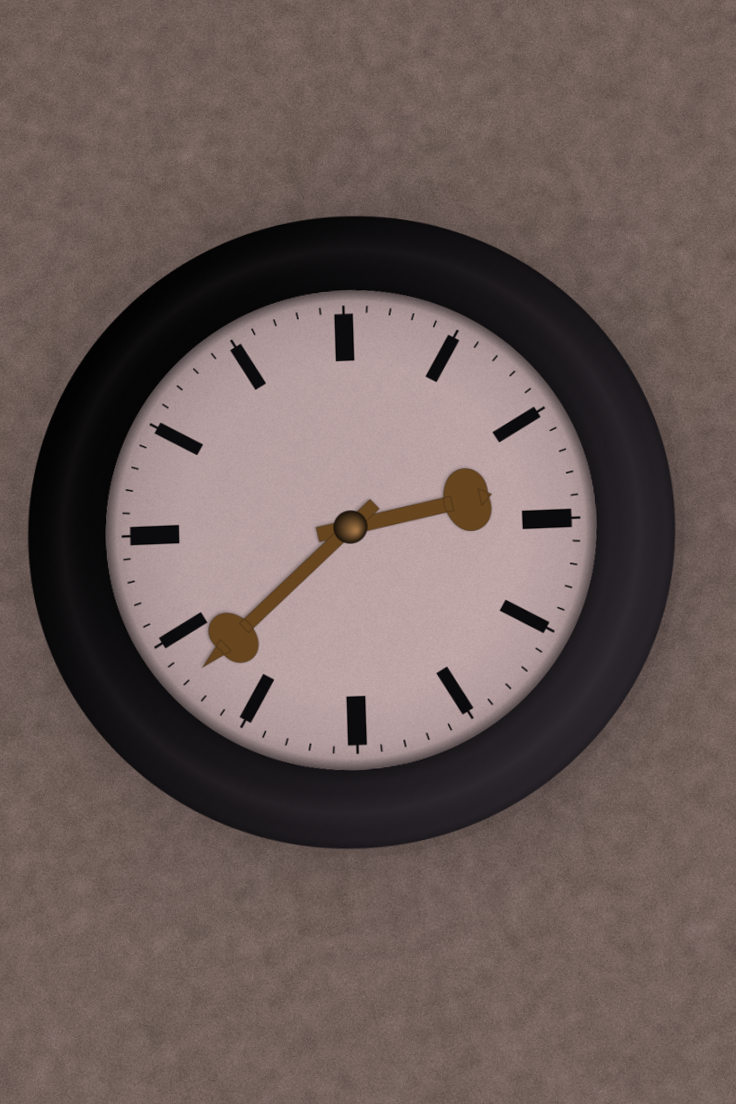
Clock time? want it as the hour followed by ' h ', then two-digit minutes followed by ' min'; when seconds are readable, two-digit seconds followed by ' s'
2 h 38 min
